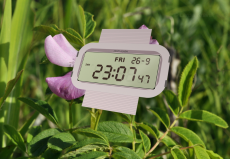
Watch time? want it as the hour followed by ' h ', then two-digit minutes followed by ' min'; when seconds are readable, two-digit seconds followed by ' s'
23 h 07 min 47 s
